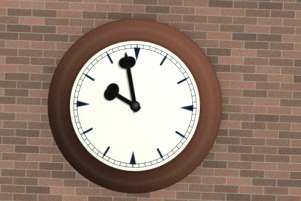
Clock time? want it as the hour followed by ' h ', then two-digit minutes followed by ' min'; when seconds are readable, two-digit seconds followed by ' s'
9 h 58 min
